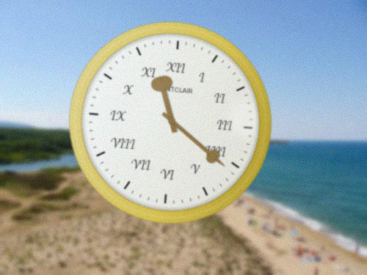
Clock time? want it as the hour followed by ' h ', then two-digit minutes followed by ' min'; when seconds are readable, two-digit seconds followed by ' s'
11 h 21 min
